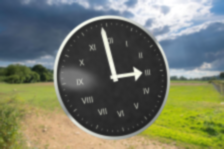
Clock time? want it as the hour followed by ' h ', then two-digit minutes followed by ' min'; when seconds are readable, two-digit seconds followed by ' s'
2 h 59 min
